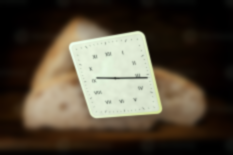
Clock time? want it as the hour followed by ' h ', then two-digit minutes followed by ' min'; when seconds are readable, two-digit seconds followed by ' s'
9 h 16 min
